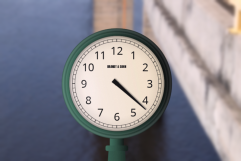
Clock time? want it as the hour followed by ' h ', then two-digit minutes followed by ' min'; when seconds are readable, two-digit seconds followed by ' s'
4 h 22 min
